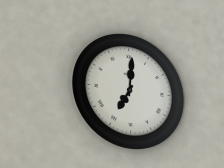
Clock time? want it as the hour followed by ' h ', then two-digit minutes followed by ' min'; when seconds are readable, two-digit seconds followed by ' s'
7 h 01 min
